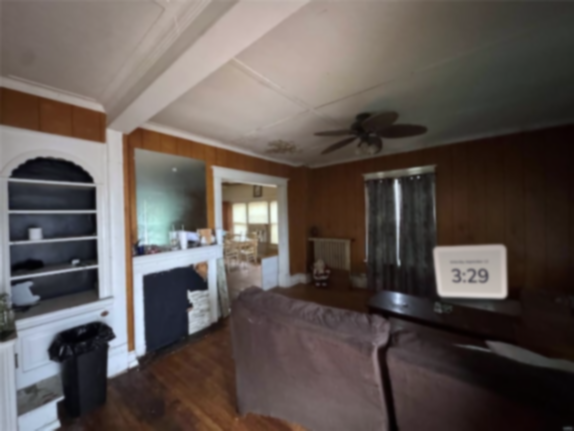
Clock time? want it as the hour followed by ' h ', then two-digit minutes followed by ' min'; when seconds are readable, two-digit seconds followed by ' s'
3 h 29 min
